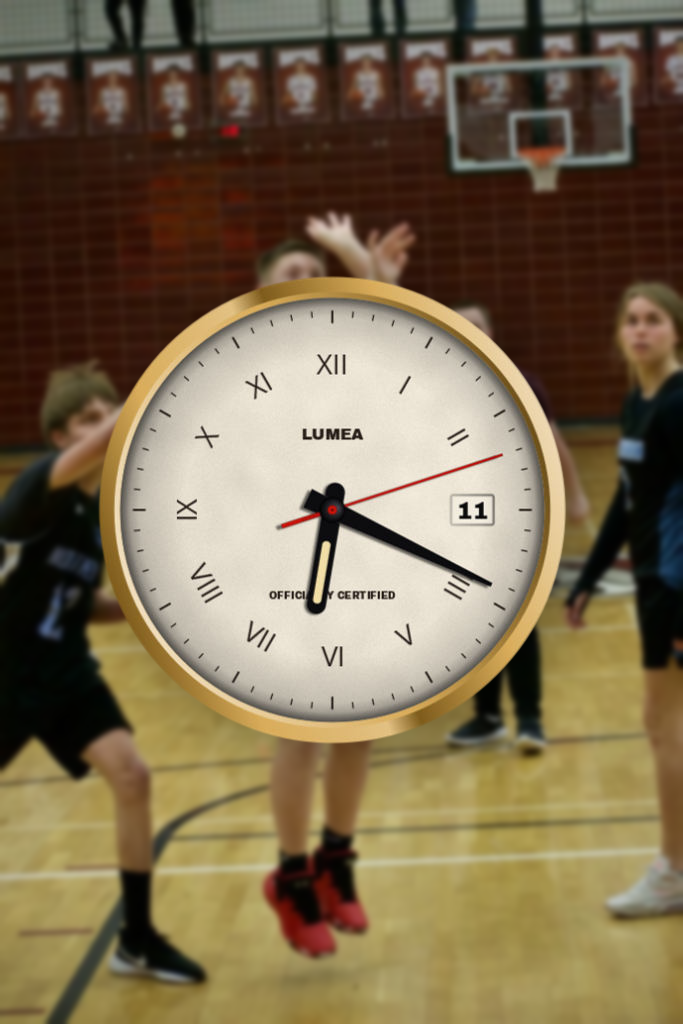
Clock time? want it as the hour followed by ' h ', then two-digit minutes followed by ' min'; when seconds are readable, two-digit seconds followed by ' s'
6 h 19 min 12 s
